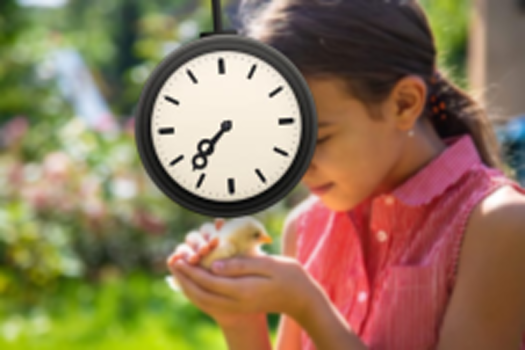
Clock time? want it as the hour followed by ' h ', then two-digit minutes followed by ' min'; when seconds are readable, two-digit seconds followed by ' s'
7 h 37 min
